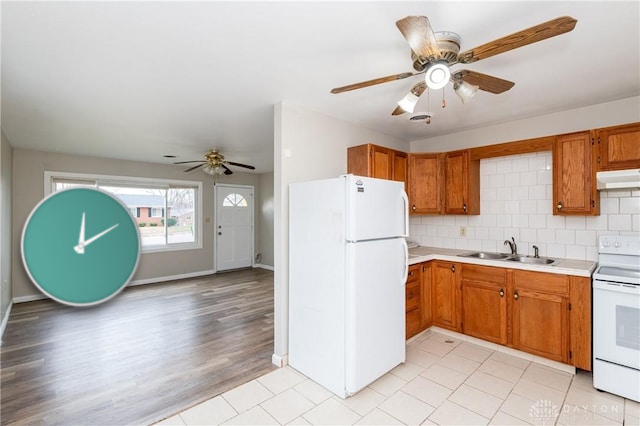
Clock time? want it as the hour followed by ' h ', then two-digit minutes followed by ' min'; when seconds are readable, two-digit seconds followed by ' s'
12 h 10 min
